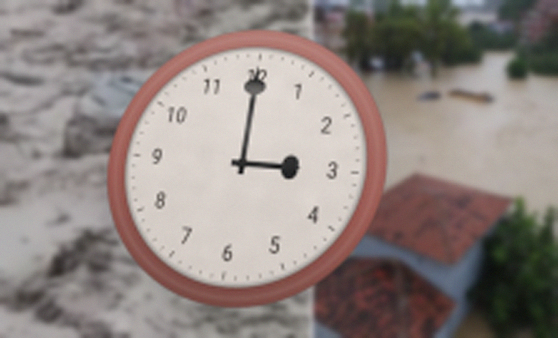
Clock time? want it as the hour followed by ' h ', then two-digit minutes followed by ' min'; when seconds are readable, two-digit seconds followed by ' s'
3 h 00 min
